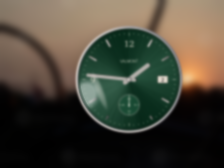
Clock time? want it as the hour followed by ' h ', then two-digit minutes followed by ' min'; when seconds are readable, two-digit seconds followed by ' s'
1 h 46 min
